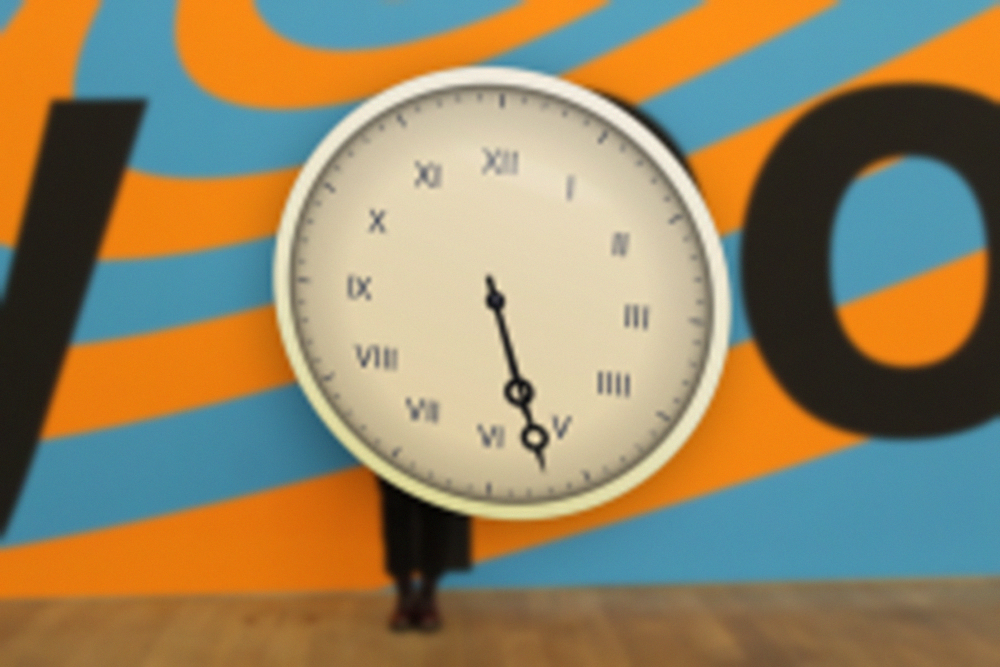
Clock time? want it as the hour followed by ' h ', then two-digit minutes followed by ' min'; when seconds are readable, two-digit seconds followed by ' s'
5 h 27 min
